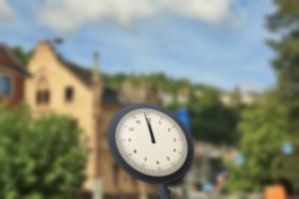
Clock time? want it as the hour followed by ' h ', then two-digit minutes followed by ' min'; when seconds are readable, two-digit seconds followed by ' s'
11 h 59 min
